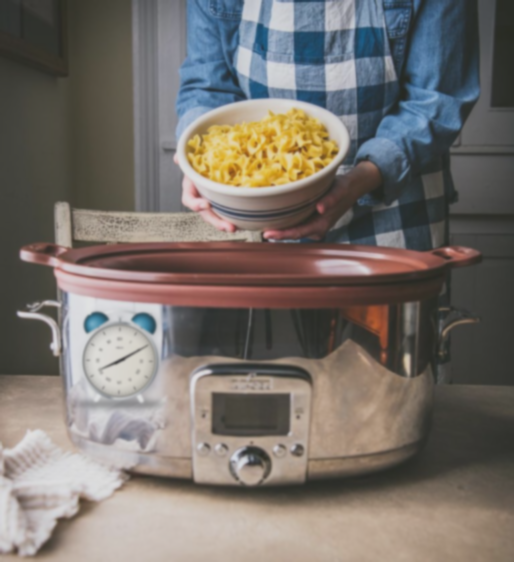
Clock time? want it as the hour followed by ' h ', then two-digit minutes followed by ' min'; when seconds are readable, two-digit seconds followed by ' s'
8 h 10 min
